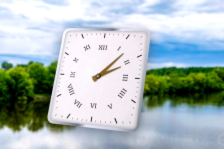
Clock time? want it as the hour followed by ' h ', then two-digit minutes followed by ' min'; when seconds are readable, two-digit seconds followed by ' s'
2 h 07 min
